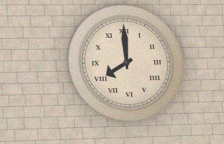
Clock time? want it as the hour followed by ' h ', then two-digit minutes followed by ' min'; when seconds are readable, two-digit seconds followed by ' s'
8 h 00 min
